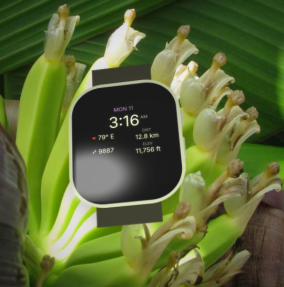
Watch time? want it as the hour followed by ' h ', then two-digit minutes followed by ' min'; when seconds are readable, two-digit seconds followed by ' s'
3 h 16 min
